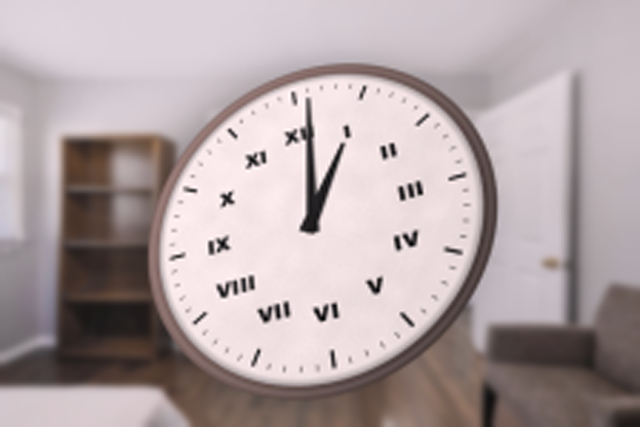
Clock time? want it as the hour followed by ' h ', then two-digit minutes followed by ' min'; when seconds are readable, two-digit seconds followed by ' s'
1 h 01 min
